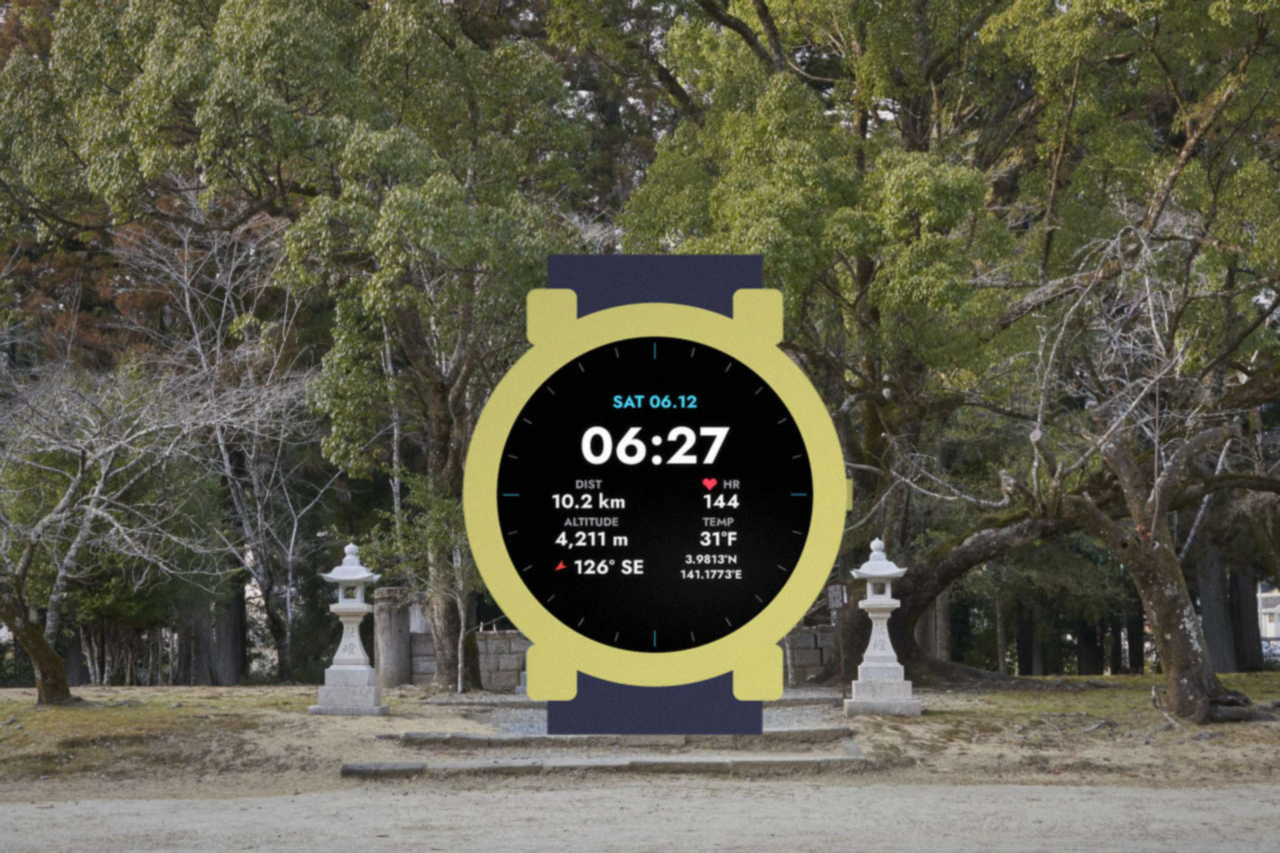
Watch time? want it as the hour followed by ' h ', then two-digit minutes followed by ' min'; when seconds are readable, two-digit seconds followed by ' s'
6 h 27 min
